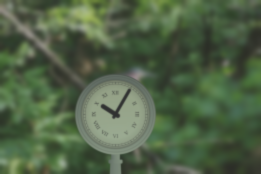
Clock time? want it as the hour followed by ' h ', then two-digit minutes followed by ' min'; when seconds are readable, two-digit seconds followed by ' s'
10 h 05 min
